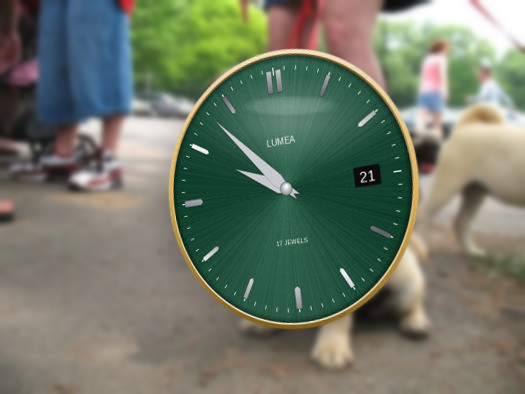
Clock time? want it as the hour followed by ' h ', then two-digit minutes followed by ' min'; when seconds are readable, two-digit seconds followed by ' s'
9 h 53 min
